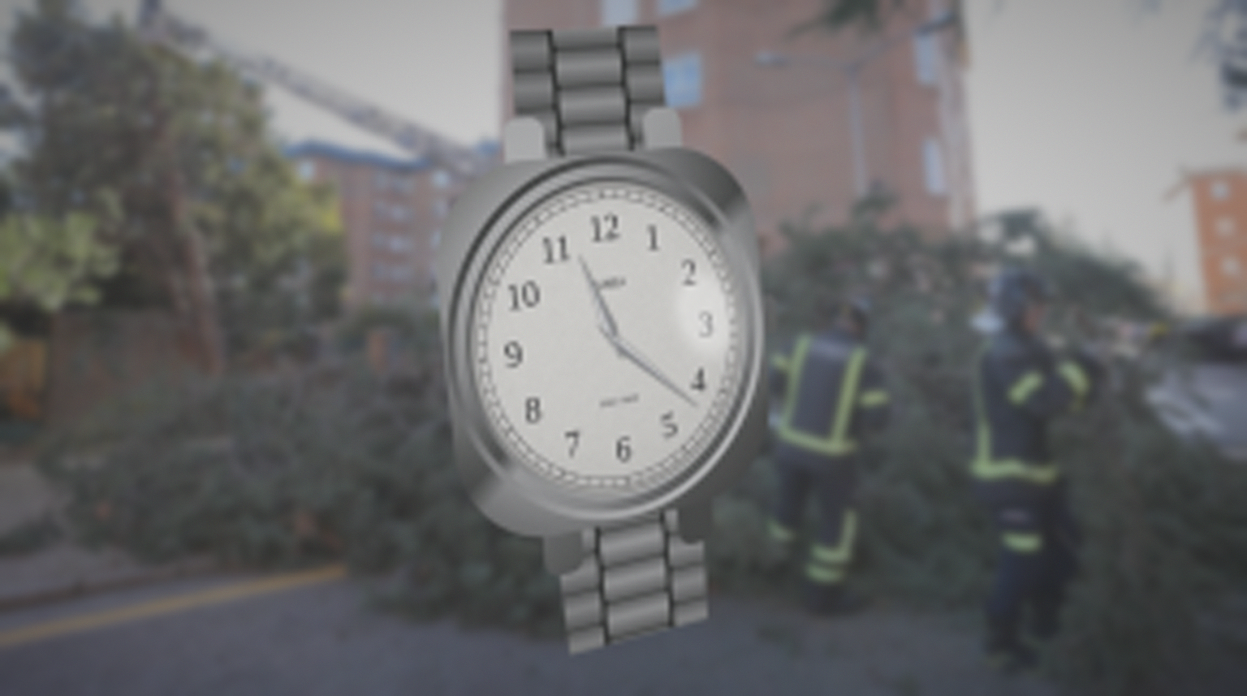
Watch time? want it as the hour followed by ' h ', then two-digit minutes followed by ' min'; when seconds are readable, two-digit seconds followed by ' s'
11 h 22 min
